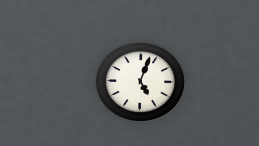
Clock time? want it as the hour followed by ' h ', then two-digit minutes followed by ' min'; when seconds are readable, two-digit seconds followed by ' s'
5 h 03 min
